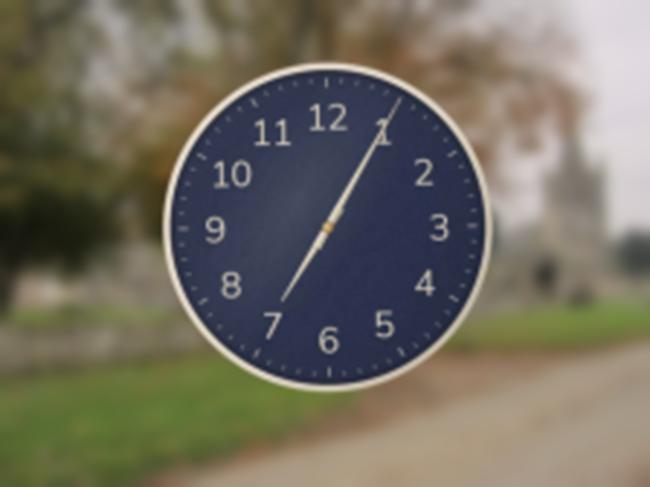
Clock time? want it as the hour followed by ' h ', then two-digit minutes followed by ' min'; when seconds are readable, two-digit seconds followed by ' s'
7 h 05 min
